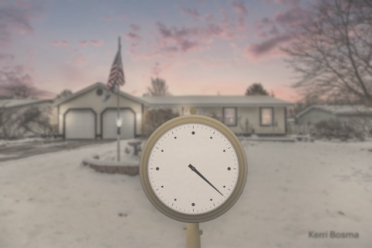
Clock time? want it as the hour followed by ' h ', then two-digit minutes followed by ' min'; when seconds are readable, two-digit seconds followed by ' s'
4 h 22 min
